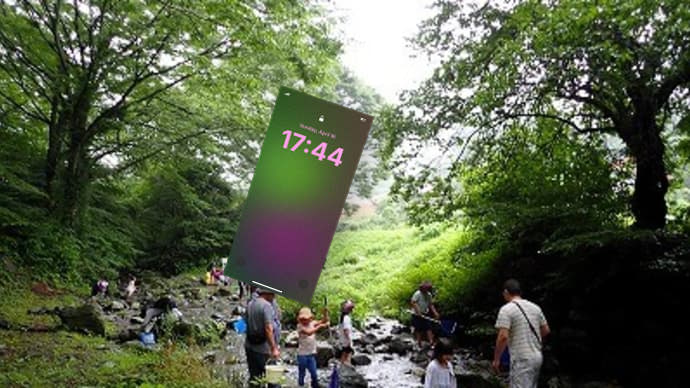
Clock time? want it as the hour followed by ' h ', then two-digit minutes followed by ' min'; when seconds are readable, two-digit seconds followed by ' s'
17 h 44 min
